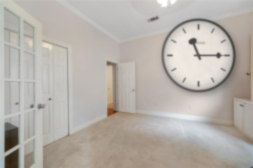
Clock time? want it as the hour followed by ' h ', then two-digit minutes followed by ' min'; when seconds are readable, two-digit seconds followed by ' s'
11 h 15 min
